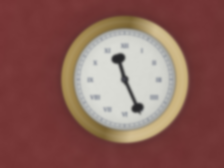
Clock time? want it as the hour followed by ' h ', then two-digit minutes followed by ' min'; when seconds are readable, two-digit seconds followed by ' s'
11 h 26 min
